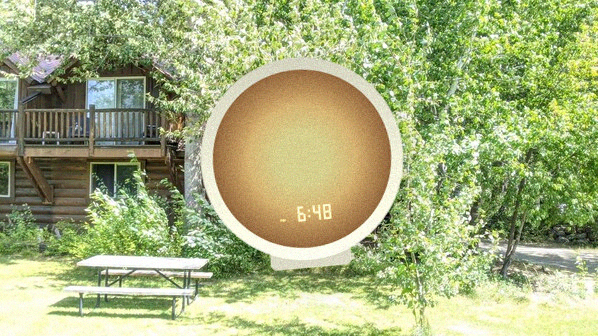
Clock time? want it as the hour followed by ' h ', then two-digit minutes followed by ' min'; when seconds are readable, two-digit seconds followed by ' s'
6 h 48 min
